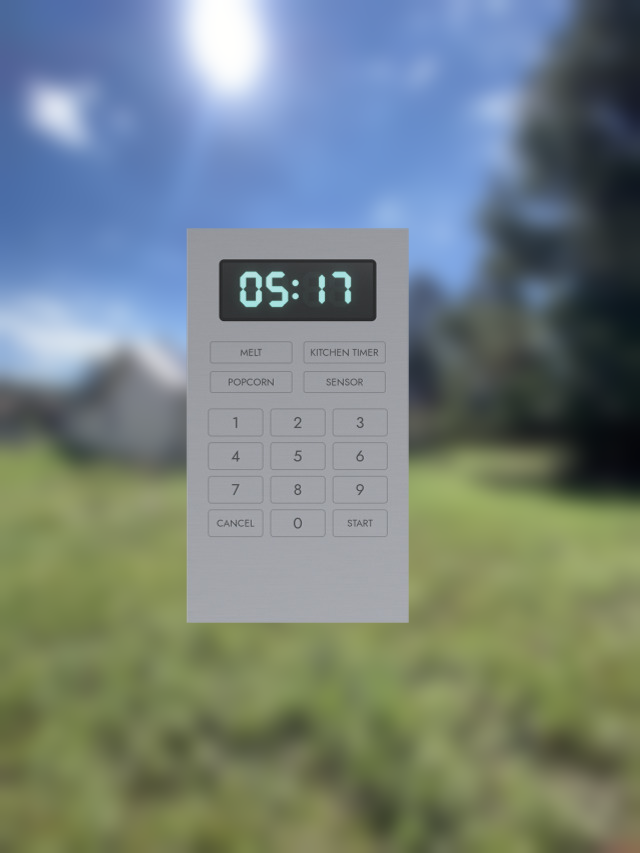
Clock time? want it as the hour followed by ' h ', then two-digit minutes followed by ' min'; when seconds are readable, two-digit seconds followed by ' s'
5 h 17 min
